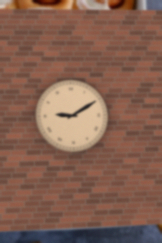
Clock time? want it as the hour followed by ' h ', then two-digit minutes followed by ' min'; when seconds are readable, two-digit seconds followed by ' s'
9 h 10 min
